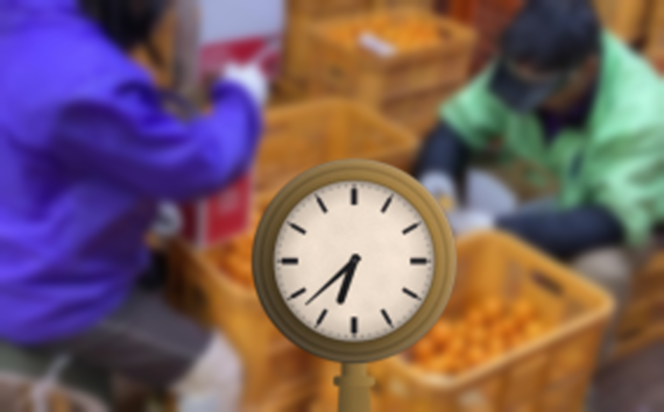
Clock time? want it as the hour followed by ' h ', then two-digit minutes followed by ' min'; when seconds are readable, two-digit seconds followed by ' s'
6 h 38 min
